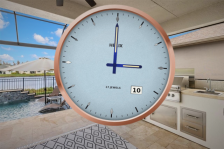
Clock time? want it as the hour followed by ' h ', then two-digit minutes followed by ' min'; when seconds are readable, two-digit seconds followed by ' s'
3 h 00 min
